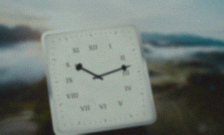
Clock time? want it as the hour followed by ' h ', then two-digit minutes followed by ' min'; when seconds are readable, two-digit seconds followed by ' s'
10 h 13 min
